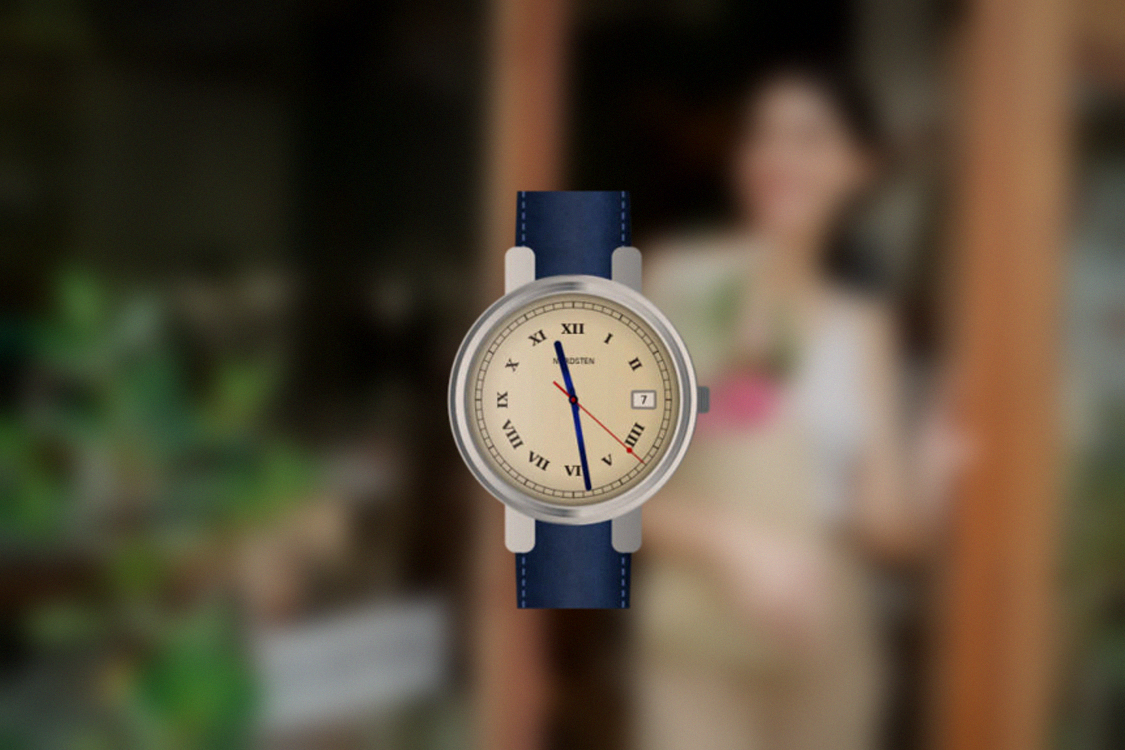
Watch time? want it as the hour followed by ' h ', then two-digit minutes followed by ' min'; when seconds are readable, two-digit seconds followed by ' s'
11 h 28 min 22 s
